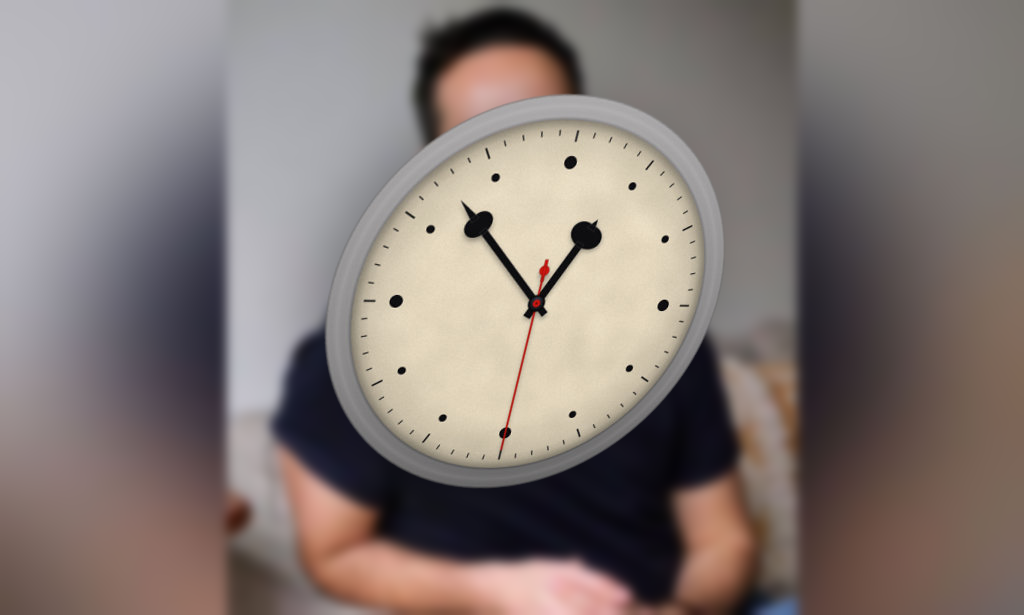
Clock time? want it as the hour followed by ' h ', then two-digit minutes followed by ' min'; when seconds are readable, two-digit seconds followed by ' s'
12 h 52 min 30 s
